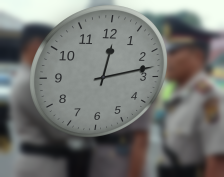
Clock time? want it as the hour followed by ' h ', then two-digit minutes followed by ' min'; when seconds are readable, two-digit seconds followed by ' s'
12 h 13 min
